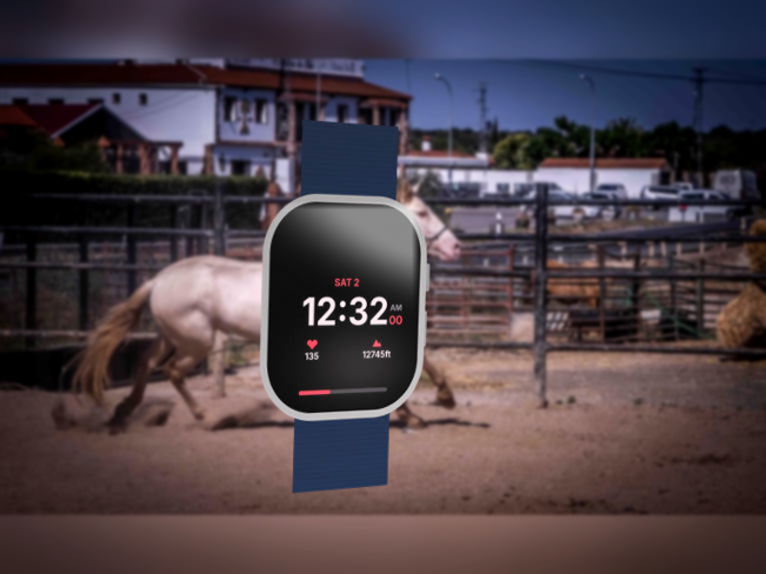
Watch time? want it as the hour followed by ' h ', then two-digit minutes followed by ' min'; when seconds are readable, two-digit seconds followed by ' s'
12 h 32 min 00 s
